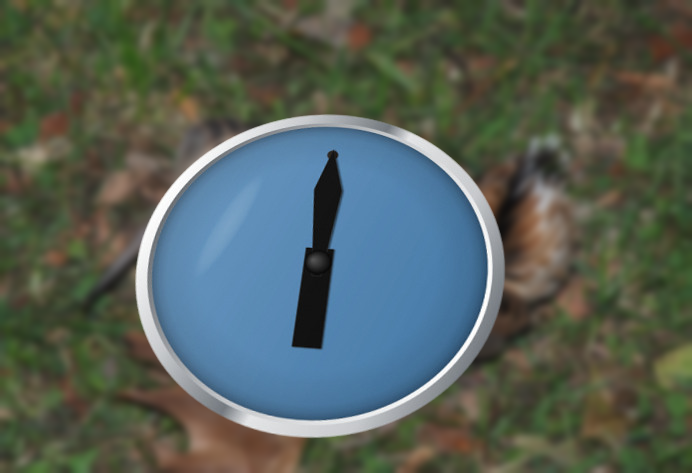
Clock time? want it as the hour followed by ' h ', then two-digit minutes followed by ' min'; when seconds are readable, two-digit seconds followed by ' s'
6 h 00 min
